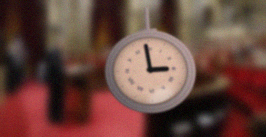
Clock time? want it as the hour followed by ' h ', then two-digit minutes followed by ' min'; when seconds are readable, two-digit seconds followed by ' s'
2 h 59 min
